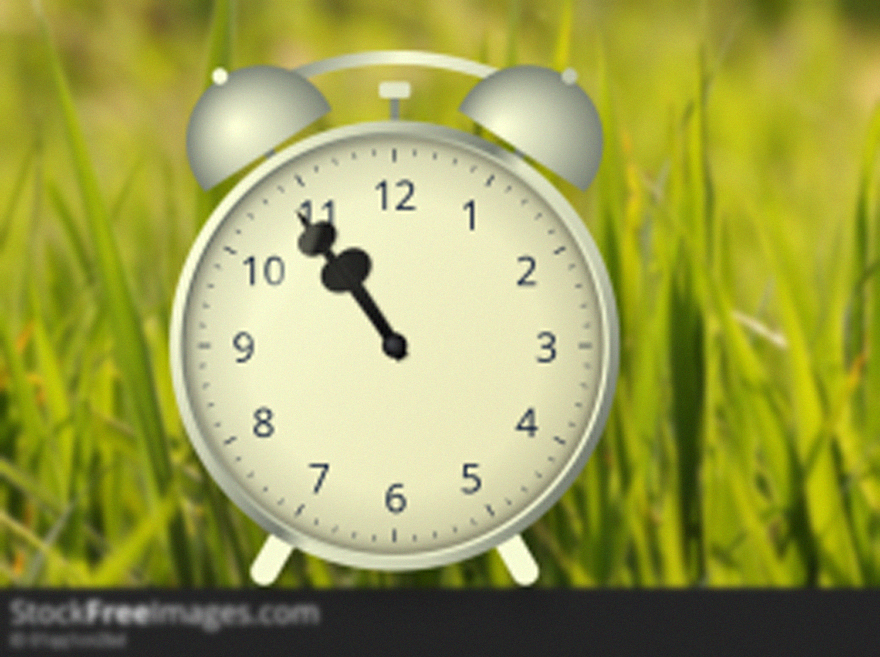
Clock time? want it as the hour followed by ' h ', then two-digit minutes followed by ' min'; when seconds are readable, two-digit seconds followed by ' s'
10 h 54 min
